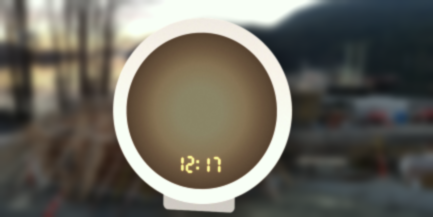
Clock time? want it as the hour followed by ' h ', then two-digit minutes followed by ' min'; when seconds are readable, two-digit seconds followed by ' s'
12 h 17 min
